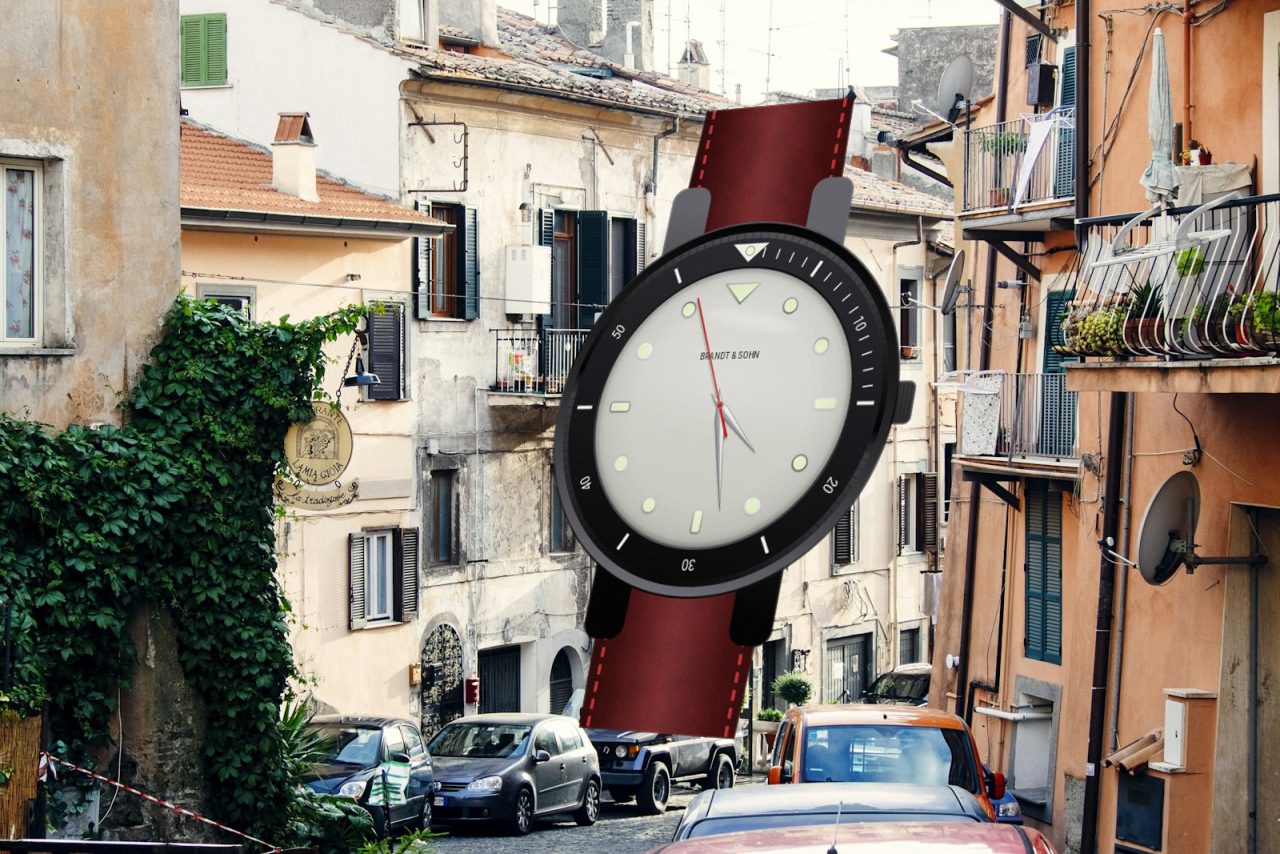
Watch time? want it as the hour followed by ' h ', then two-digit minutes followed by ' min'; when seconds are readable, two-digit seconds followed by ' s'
4 h 27 min 56 s
